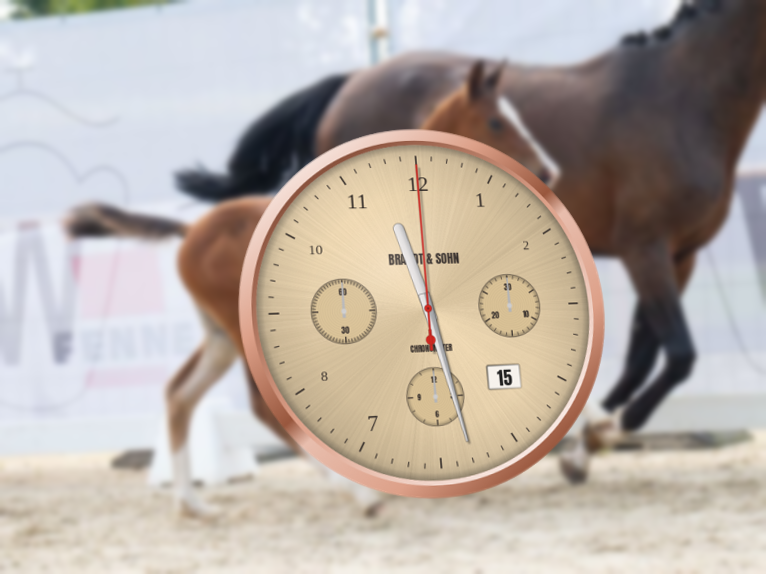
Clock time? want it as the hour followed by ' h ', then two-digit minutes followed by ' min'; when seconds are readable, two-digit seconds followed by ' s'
11 h 28 min
